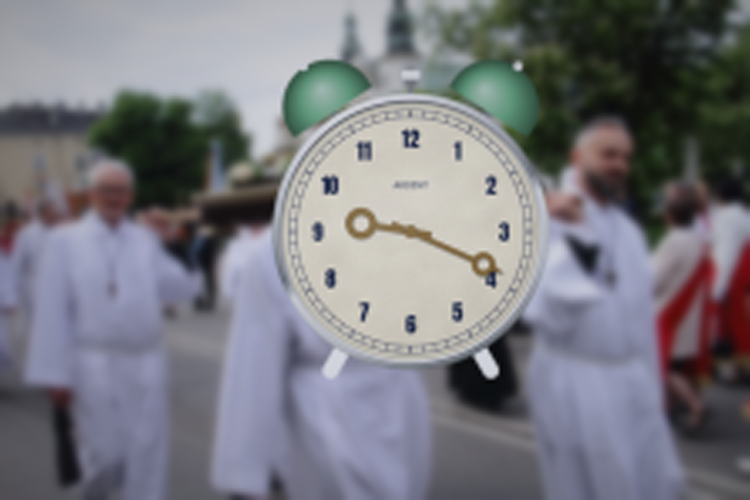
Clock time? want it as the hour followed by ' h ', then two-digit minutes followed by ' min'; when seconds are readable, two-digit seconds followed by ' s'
9 h 19 min
